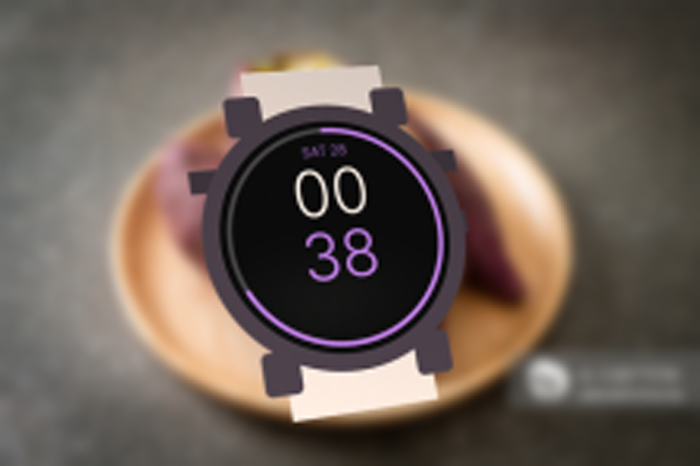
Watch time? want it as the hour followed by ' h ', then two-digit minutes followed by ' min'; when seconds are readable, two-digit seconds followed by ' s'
0 h 38 min
